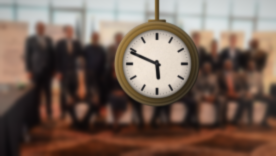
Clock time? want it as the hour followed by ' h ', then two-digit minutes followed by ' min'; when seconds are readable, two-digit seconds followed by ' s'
5 h 49 min
